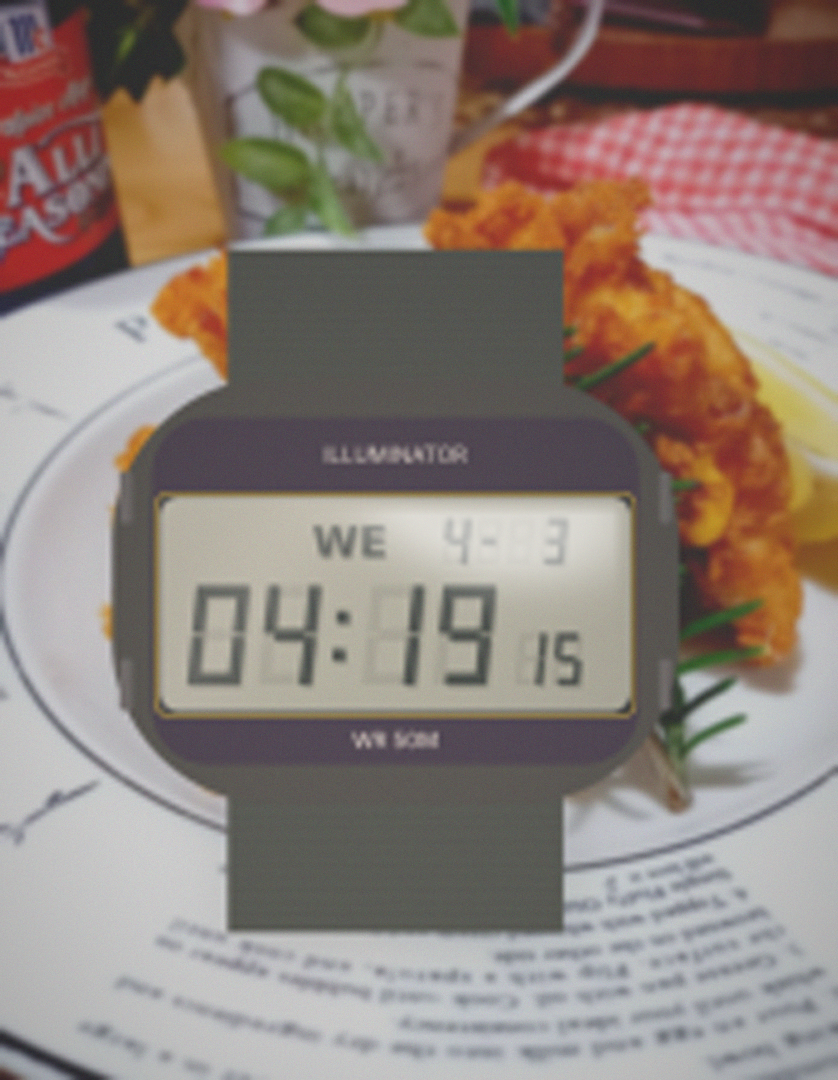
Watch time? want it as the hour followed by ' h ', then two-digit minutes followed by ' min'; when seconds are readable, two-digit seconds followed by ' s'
4 h 19 min 15 s
